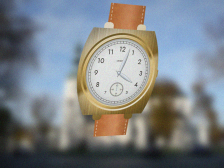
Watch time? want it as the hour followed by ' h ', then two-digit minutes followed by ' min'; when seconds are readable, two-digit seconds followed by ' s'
4 h 03 min
